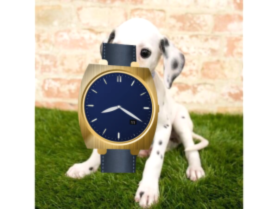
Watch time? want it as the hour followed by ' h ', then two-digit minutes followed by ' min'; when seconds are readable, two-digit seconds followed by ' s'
8 h 20 min
